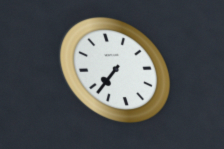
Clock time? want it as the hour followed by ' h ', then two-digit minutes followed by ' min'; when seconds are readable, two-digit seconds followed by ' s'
7 h 38 min
